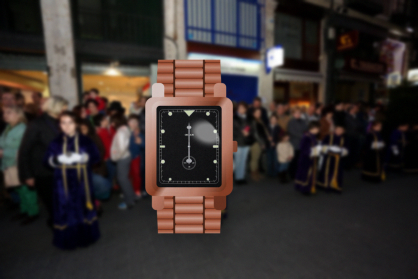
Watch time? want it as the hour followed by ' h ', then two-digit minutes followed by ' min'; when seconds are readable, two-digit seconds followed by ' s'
6 h 00 min
